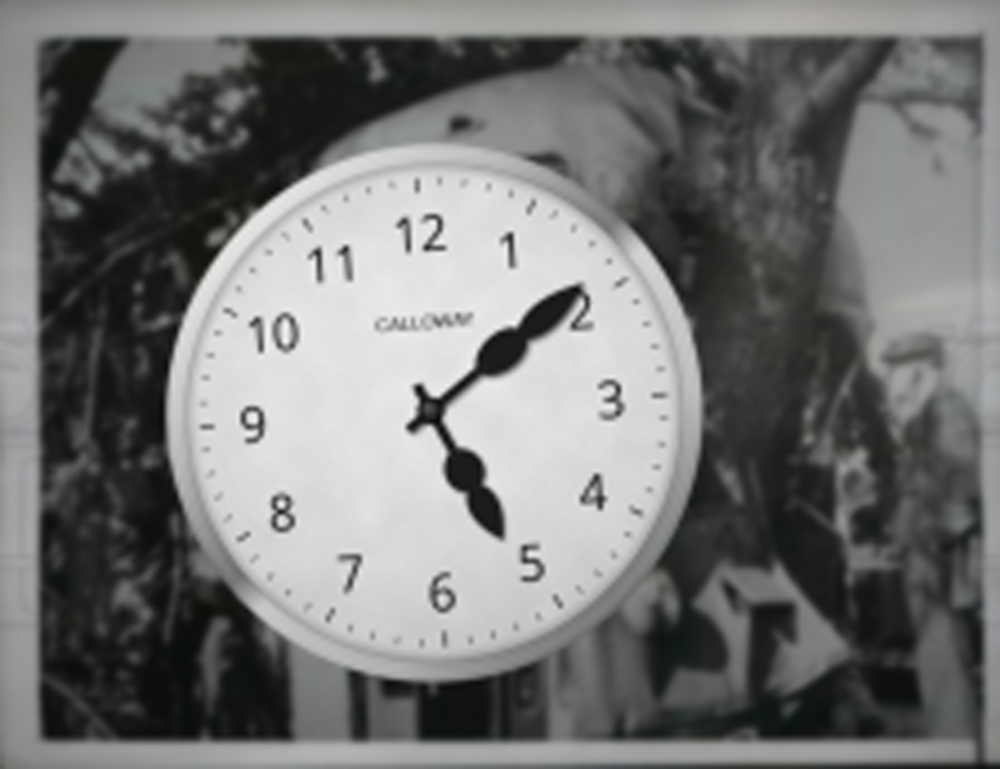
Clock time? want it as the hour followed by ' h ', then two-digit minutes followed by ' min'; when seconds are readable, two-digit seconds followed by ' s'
5 h 09 min
